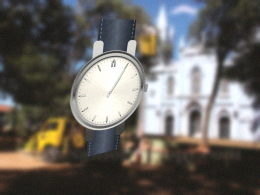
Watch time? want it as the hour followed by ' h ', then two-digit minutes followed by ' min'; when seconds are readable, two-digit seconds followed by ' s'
1 h 05 min
